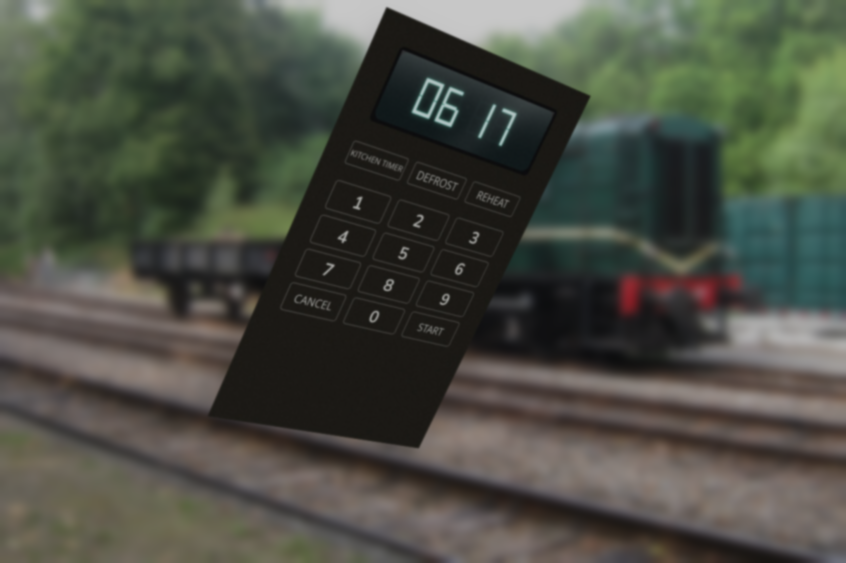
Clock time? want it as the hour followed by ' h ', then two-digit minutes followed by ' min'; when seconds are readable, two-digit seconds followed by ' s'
6 h 17 min
